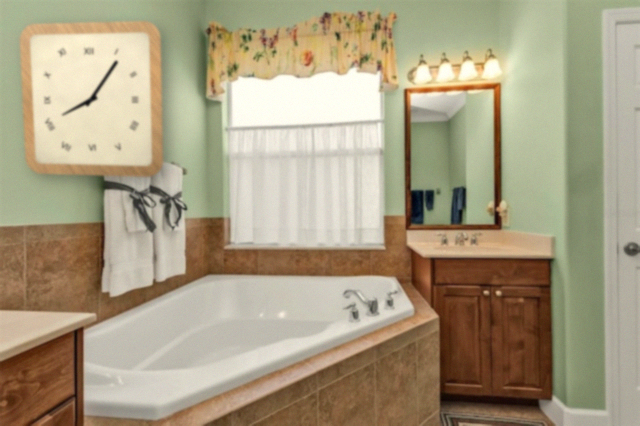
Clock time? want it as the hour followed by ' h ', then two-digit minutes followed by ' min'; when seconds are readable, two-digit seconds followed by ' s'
8 h 06 min
